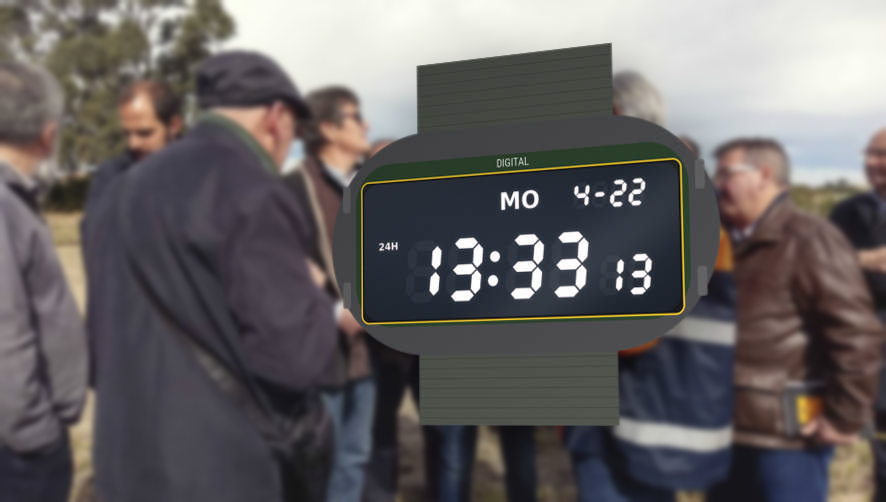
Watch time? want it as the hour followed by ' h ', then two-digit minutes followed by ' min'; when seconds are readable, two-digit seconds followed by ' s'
13 h 33 min 13 s
